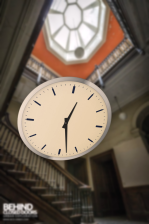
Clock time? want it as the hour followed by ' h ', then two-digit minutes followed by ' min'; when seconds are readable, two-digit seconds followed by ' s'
12 h 28 min
